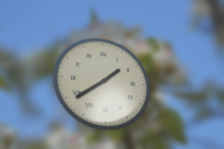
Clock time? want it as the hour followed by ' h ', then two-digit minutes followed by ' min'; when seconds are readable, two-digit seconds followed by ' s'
1 h 39 min
